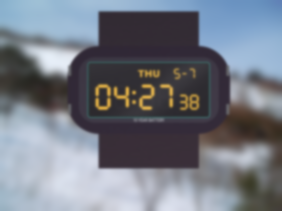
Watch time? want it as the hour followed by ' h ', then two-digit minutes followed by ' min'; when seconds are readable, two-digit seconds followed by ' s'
4 h 27 min 38 s
